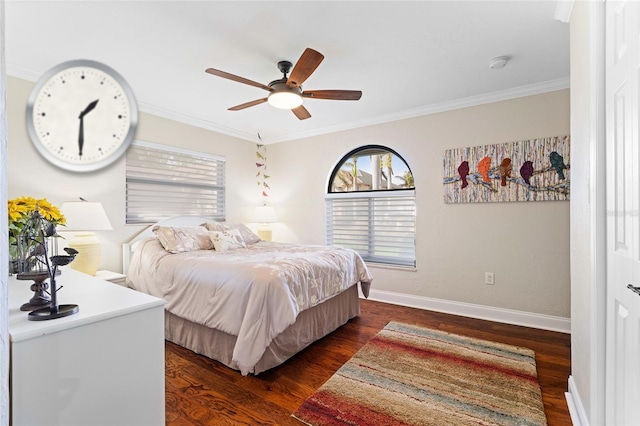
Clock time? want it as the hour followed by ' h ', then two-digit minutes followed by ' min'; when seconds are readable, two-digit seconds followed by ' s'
1 h 30 min
